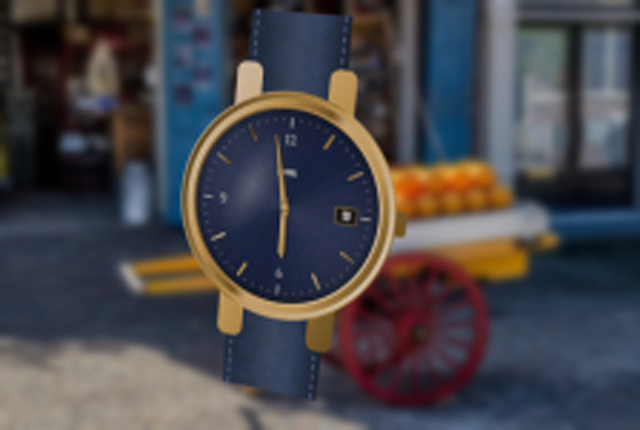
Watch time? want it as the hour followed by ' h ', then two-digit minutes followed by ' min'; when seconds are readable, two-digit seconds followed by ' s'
5 h 58 min
